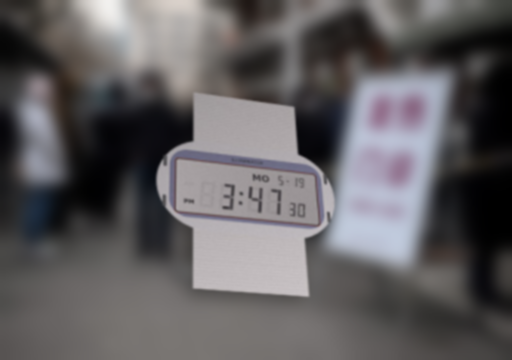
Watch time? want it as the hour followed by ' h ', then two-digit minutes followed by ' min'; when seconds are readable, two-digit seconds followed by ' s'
3 h 47 min 30 s
